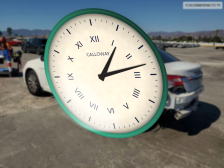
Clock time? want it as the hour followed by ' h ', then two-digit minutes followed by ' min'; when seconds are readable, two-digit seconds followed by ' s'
1 h 13 min
